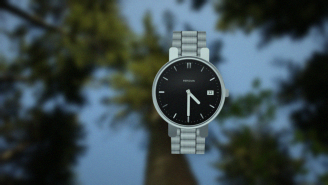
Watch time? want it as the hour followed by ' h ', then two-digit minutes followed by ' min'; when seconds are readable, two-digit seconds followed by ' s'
4 h 30 min
